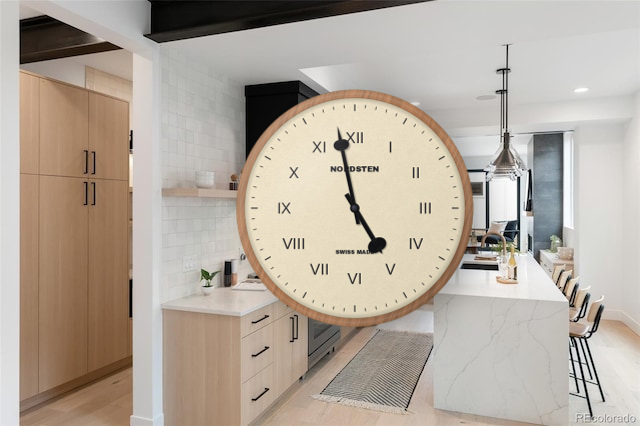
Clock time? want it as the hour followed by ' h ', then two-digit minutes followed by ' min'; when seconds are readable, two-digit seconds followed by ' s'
4 h 58 min
